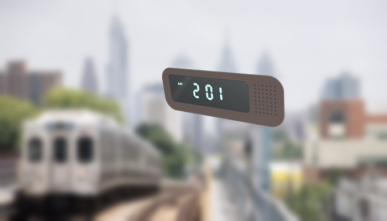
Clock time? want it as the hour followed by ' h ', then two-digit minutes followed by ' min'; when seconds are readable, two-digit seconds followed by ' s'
2 h 01 min
